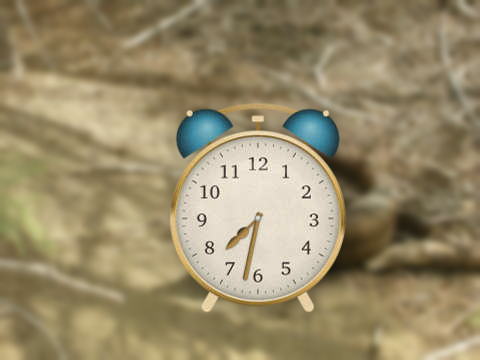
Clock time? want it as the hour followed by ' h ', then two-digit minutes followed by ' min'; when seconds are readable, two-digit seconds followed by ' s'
7 h 32 min
